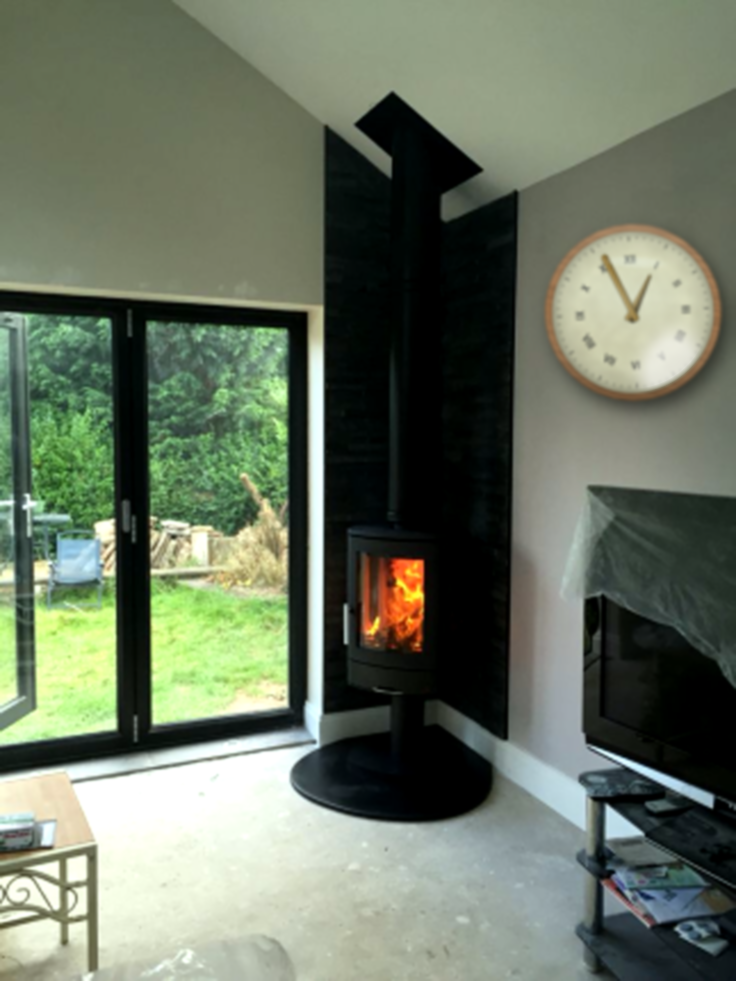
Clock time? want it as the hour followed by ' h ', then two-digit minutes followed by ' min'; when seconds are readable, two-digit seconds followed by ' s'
12 h 56 min
